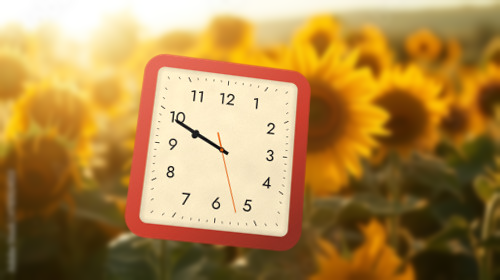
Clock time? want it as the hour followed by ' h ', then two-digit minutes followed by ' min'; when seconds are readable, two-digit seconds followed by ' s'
9 h 49 min 27 s
